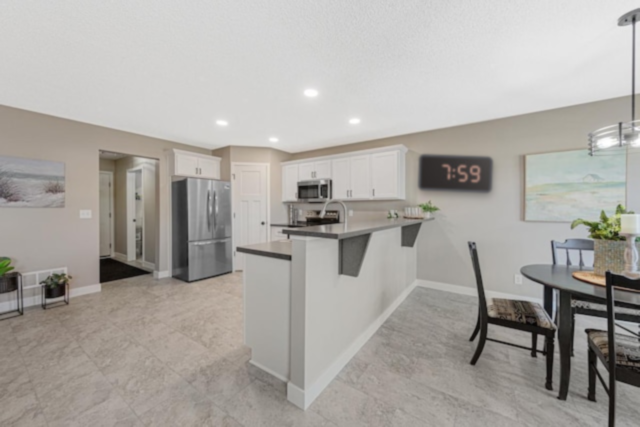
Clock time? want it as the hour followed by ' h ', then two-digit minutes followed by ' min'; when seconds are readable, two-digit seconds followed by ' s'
7 h 59 min
